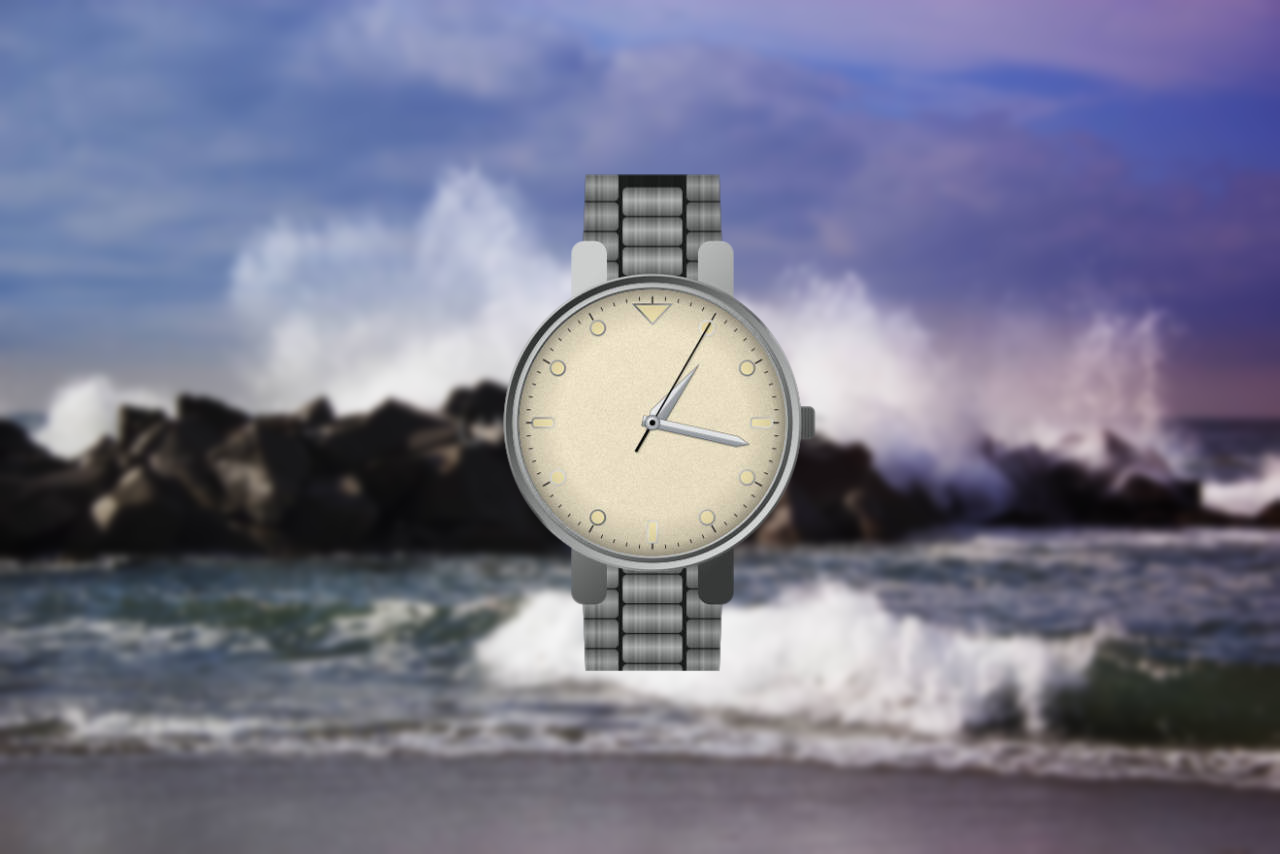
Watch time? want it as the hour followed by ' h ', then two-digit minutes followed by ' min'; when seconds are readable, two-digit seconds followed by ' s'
1 h 17 min 05 s
